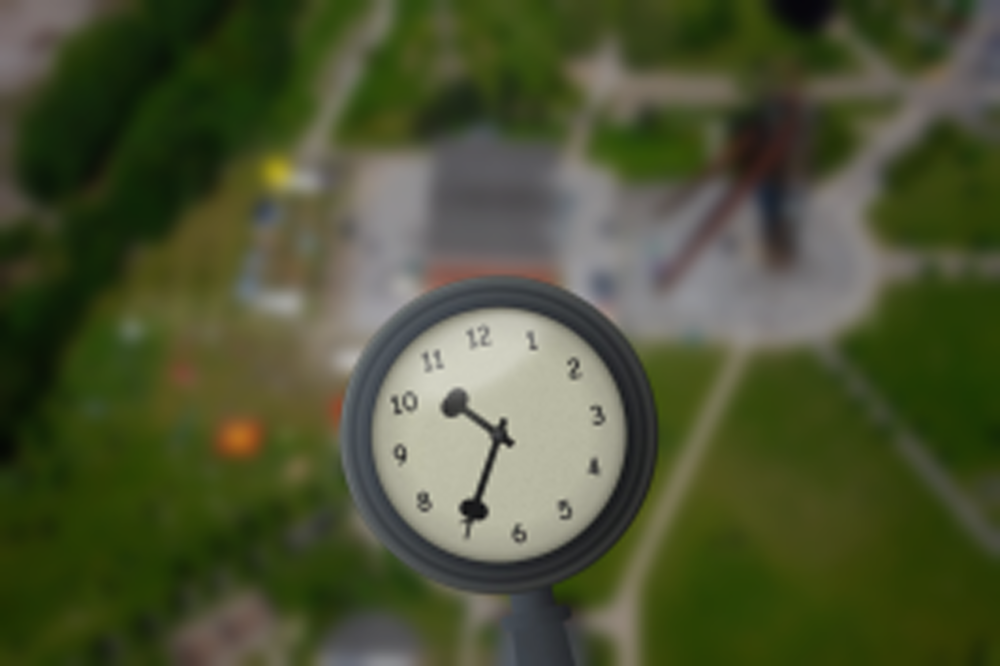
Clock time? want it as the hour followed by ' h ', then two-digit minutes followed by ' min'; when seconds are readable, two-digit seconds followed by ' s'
10 h 35 min
